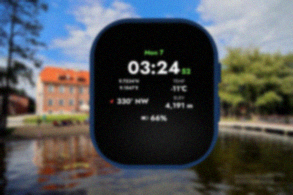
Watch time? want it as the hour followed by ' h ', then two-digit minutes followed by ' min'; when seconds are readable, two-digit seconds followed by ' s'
3 h 24 min
